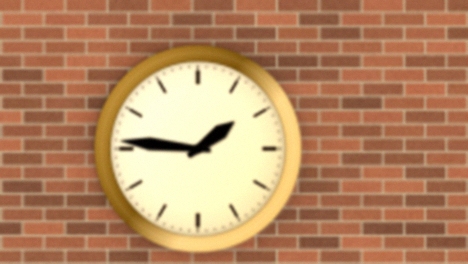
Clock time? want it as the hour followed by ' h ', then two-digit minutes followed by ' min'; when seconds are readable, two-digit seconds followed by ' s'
1 h 46 min
